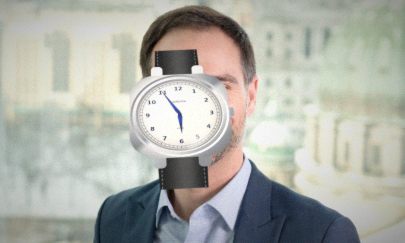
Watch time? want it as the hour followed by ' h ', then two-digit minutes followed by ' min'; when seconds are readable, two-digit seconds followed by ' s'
5 h 55 min
